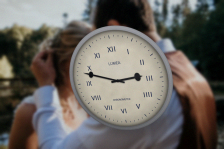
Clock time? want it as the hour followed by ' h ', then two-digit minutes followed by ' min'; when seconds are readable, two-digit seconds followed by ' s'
2 h 48 min
